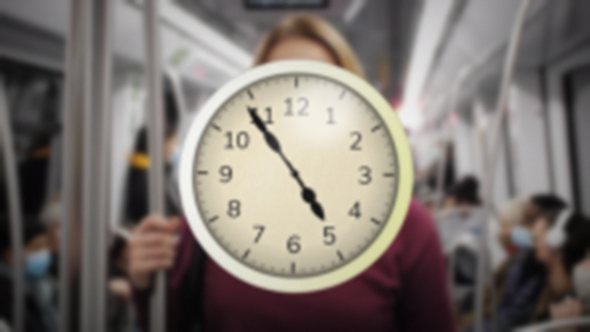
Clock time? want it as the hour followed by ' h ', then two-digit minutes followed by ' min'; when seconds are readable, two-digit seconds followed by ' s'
4 h 54 min
